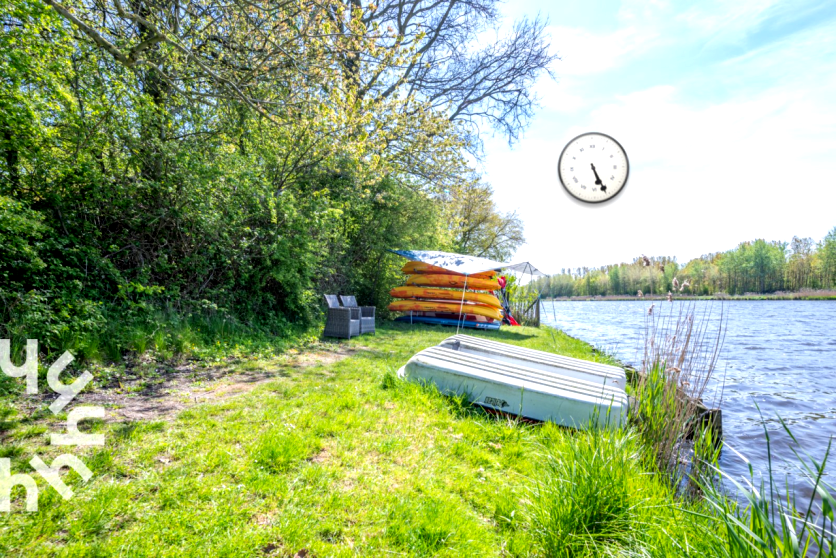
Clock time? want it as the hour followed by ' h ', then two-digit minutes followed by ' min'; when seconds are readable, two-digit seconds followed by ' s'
5 h 26 min
